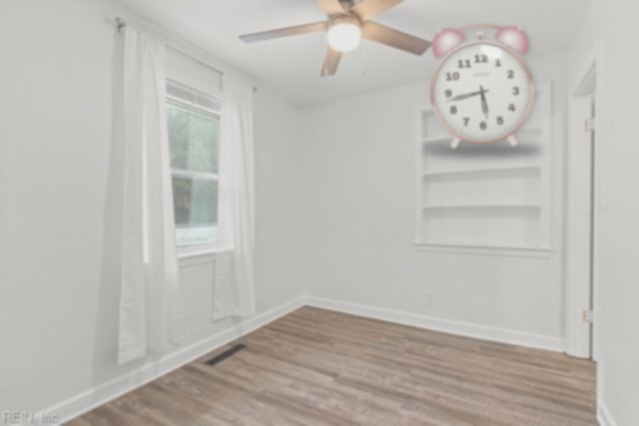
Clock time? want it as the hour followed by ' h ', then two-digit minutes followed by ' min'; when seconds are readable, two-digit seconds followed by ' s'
5 h 43 min
